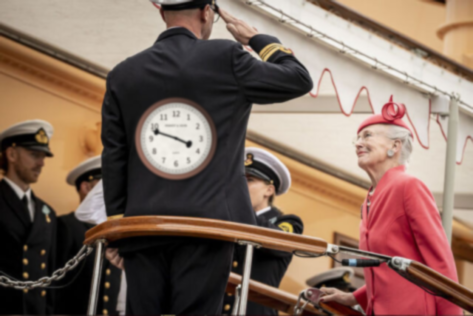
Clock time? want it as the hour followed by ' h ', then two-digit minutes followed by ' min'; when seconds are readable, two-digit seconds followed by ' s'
3 h 48 min
